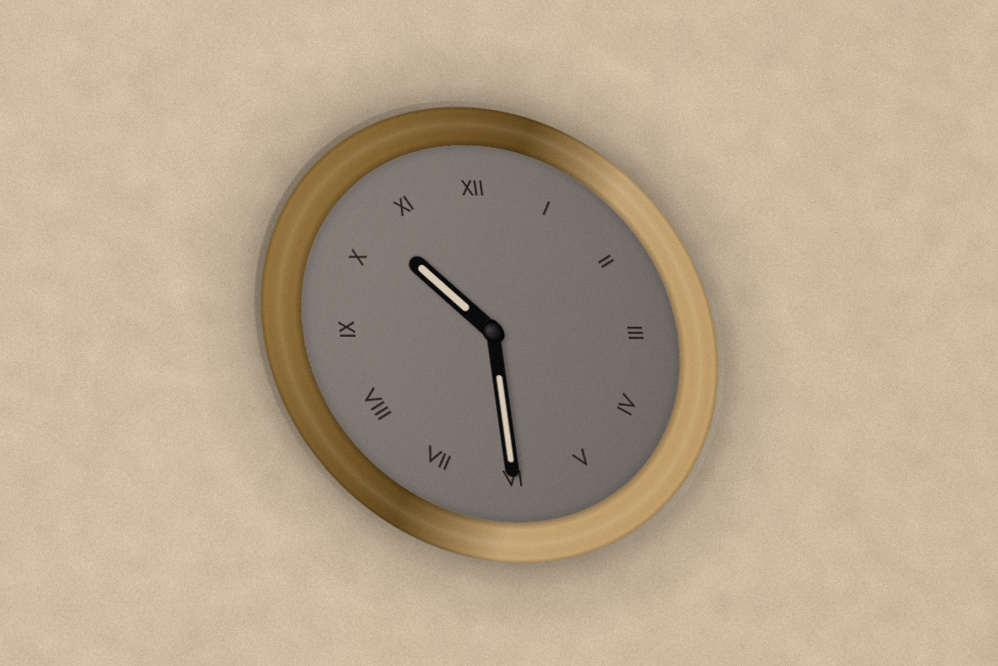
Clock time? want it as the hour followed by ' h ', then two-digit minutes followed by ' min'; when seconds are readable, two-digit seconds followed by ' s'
10 h 30 min
